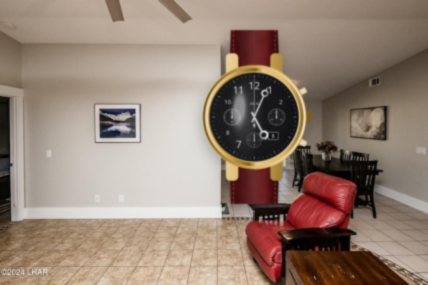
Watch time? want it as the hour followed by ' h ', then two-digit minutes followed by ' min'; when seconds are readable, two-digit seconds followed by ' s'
5 h 04 min
